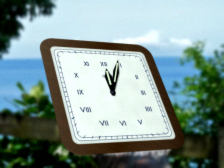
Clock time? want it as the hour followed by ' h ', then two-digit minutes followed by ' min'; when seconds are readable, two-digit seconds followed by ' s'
12 h 04 min
